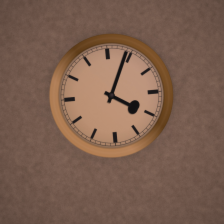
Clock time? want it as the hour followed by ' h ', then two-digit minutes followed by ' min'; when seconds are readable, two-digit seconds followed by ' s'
4 h 04 min
